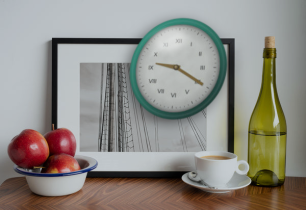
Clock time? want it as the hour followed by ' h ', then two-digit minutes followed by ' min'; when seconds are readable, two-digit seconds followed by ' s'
9 h 20 min
